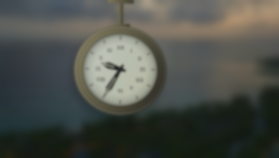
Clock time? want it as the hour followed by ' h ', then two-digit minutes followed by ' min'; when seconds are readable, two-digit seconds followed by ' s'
9 h 35 min
